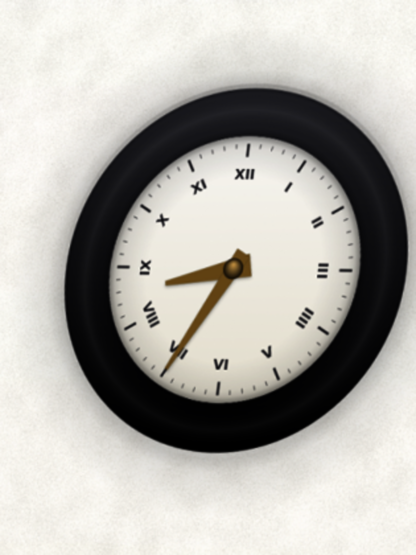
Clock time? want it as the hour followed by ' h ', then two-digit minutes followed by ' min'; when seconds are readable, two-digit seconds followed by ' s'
8 h 35 min
